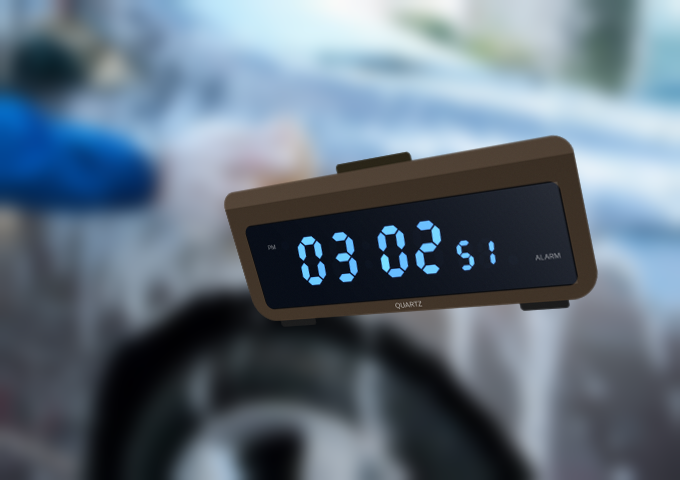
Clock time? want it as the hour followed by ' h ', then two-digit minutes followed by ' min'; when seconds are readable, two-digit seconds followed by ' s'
3 h 02 min 51 s
